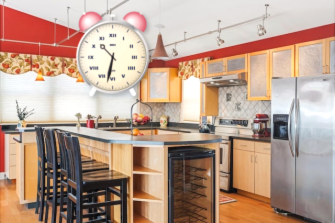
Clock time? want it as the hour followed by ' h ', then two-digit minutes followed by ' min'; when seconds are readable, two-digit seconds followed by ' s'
10 h 32 min
